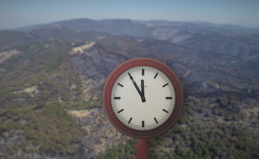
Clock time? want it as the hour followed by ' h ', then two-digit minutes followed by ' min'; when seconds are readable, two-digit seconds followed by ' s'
11 h 55 min
